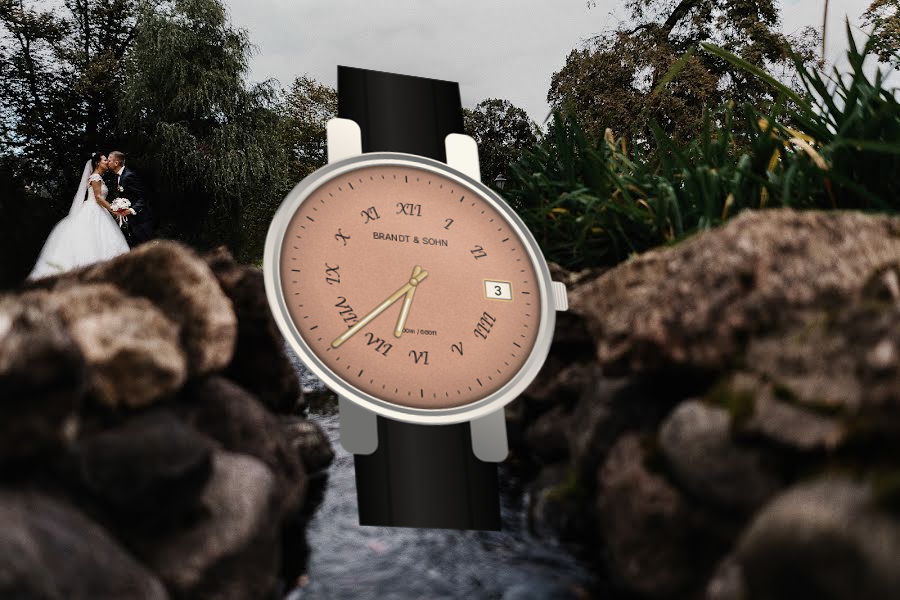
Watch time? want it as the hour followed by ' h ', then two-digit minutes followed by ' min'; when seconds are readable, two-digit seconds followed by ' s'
6 h 38 min
